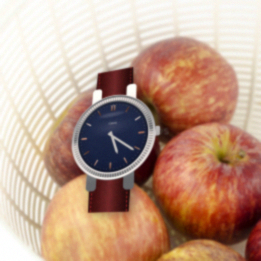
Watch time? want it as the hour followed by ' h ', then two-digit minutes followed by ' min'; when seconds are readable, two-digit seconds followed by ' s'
5 h 21 min
